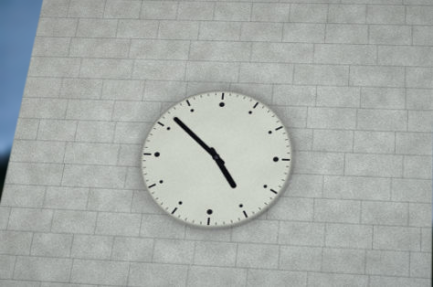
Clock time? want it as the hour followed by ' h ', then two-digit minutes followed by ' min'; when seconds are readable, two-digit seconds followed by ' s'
4 h 52 min
